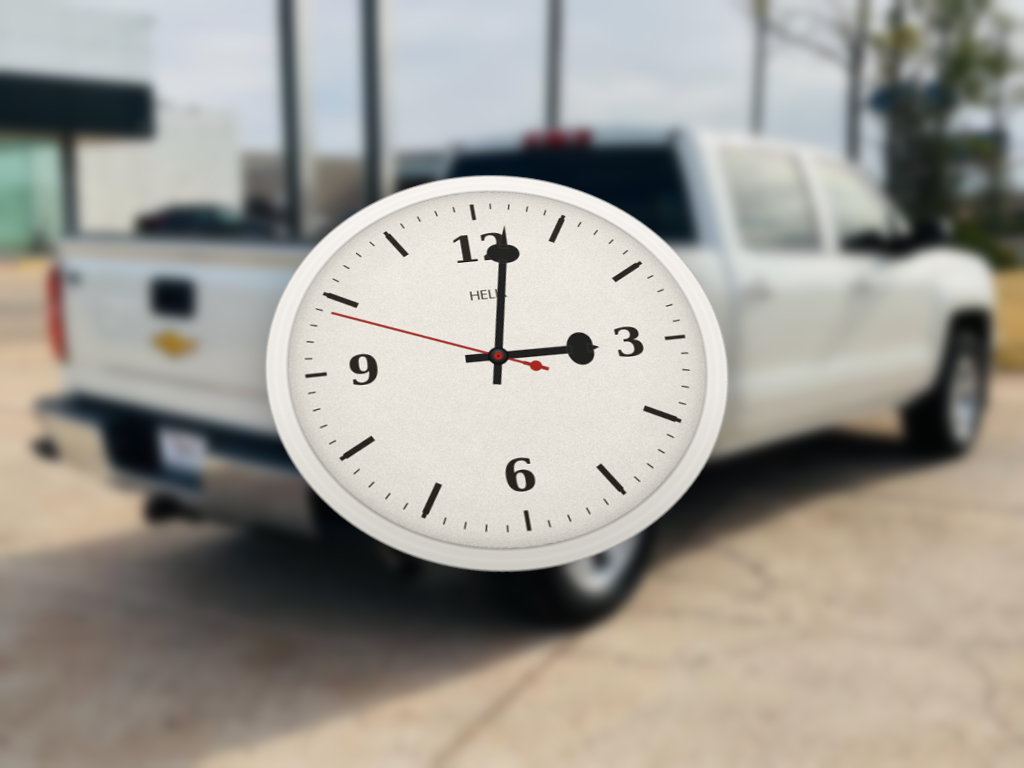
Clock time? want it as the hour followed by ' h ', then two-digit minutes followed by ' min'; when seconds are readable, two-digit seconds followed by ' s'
3 h 01 min 49 s
